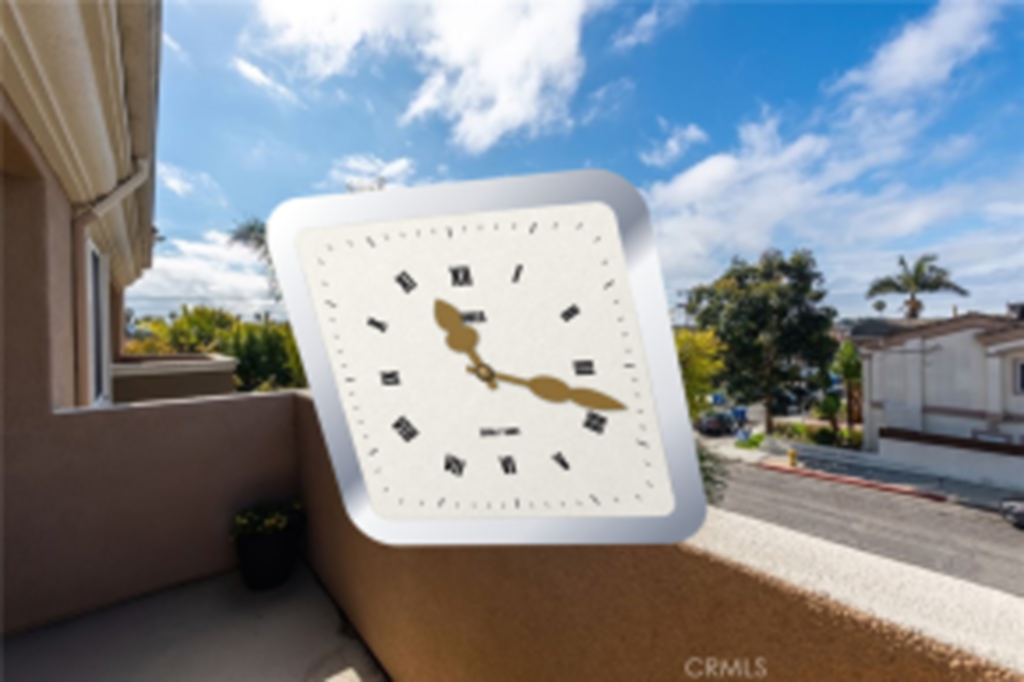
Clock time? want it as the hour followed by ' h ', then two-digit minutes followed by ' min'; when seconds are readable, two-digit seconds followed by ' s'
11 h 18 min
